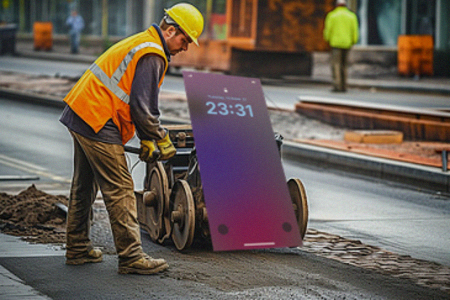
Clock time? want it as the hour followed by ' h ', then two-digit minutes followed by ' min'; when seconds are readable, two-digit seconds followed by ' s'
23 h 31 min
